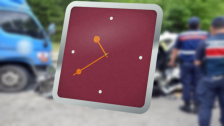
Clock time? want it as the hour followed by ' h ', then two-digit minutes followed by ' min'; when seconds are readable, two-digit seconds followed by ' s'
10 h 39 min
